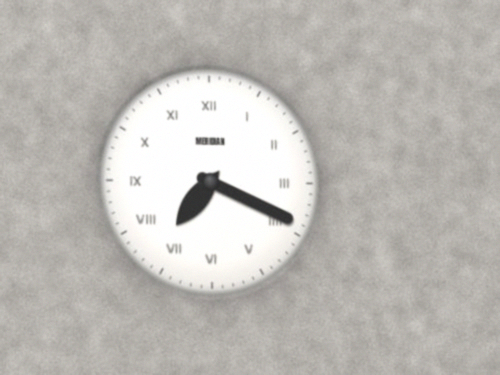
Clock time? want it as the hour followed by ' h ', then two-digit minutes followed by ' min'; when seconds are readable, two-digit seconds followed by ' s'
7 h 19 min
